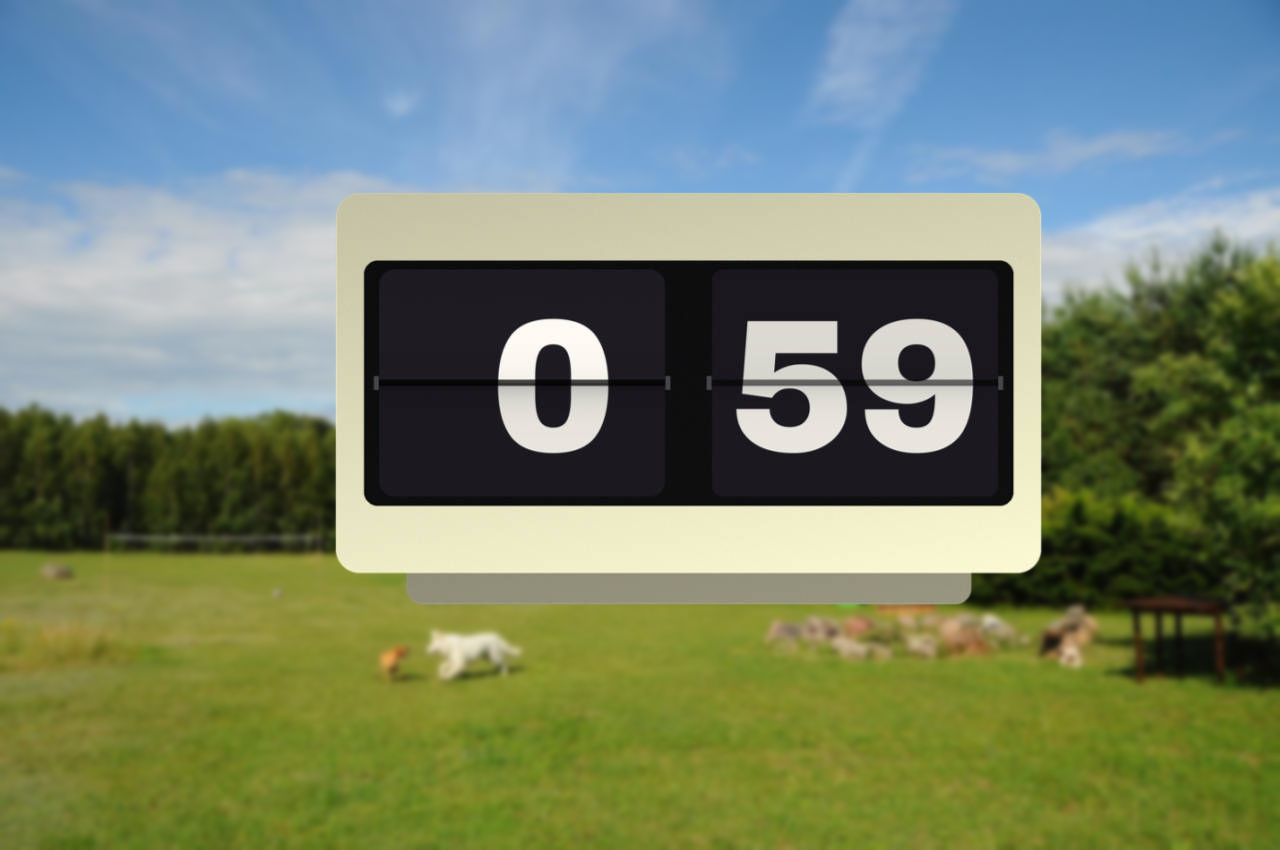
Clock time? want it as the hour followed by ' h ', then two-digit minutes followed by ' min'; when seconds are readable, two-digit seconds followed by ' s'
0 h 59 min
